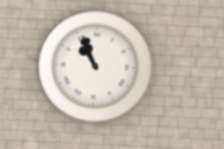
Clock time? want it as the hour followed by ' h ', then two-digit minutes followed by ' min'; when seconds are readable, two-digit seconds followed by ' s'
10 h 56 min
